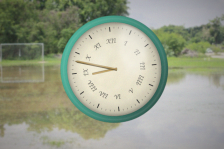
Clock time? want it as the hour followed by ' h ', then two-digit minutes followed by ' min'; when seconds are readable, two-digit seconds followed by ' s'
8 h 48 min
